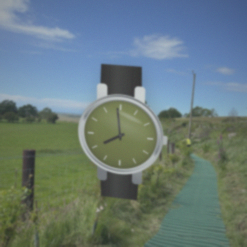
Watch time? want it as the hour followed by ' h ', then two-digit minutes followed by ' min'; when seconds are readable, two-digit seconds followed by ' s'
7 h 59 min
